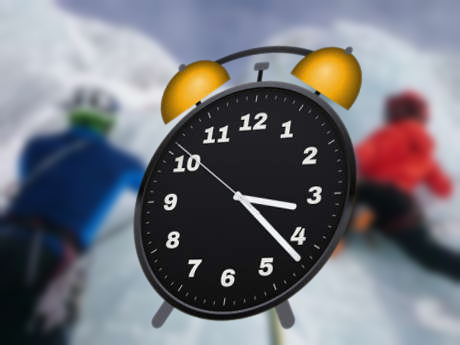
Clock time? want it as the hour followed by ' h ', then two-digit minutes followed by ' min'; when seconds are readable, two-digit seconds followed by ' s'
3 h 21 min 51 s
